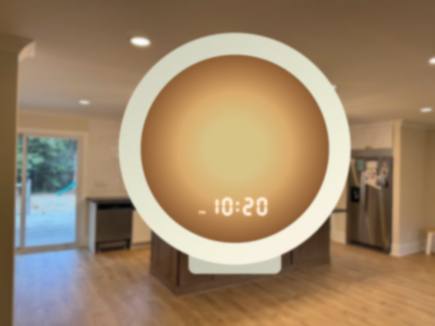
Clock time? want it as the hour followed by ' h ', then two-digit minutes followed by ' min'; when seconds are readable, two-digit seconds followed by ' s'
10 h 20 min
